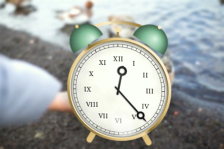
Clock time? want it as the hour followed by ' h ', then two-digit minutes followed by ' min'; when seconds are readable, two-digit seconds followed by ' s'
12 h 23 min
